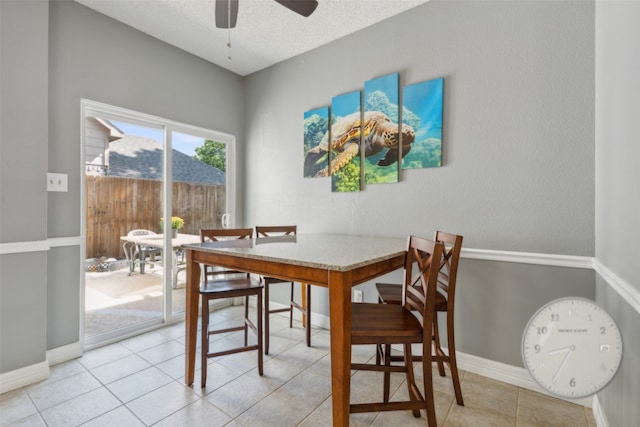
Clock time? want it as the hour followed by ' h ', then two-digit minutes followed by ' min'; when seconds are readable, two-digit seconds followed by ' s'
8 h 35 min
